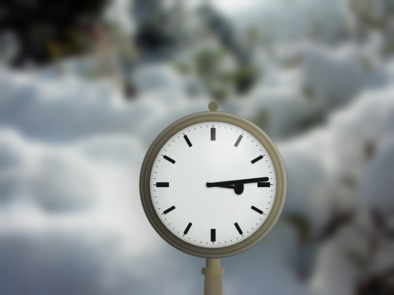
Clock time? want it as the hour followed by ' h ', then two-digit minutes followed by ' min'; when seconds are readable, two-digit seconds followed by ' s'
3 h 14 min
